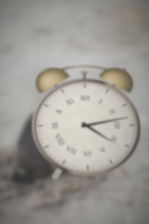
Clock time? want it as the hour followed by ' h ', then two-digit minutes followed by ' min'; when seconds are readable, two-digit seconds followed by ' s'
4 h 13 min
